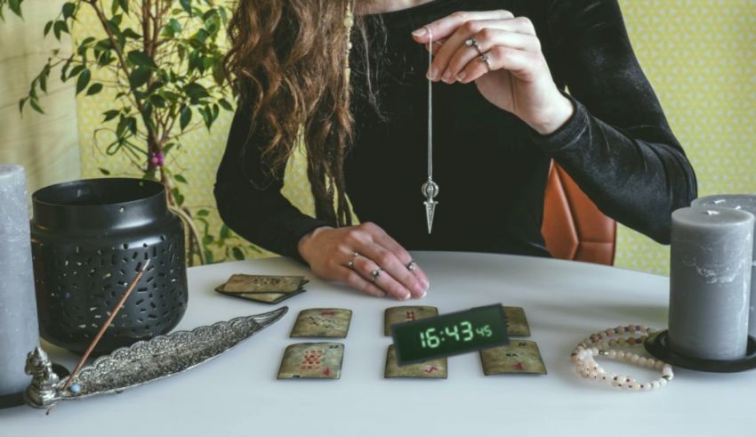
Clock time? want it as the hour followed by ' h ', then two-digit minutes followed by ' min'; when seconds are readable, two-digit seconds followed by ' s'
16 h 43 min
